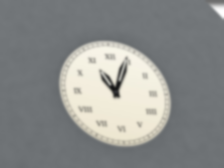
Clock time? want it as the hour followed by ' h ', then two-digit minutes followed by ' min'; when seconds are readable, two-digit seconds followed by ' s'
11 h 04 min
